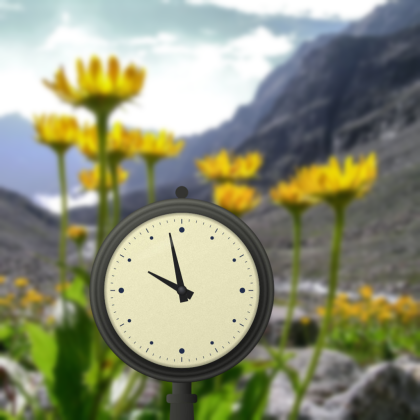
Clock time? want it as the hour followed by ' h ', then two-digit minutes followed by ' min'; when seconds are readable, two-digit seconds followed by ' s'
9 h 58 min
